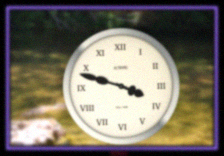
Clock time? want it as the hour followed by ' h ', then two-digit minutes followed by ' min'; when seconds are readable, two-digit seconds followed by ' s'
3 h 48 min
